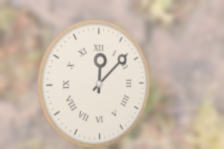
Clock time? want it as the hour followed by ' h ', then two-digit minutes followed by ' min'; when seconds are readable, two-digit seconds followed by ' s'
12 h 08 min
